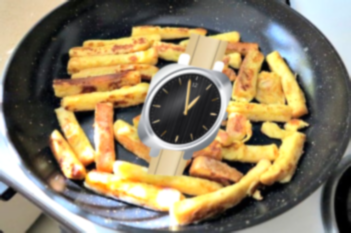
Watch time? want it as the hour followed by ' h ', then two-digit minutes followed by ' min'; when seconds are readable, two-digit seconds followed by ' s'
12 h 58 min
